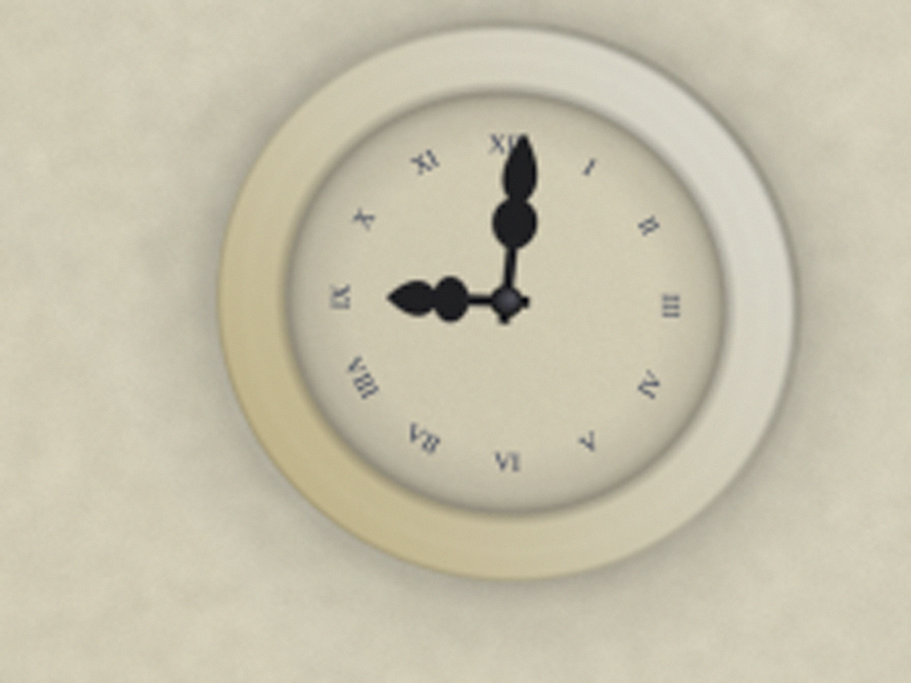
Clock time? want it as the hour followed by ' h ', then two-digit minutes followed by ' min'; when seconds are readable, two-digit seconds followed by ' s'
9 h 01 min
